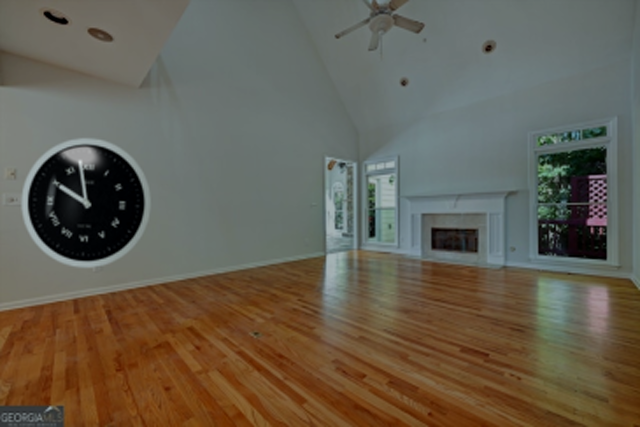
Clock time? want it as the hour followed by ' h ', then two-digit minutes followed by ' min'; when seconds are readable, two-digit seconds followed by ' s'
9 h 58 min
